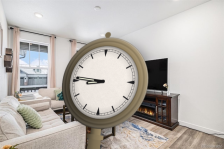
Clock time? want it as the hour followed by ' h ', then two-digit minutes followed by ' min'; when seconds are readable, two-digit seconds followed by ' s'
8 h 46 min
